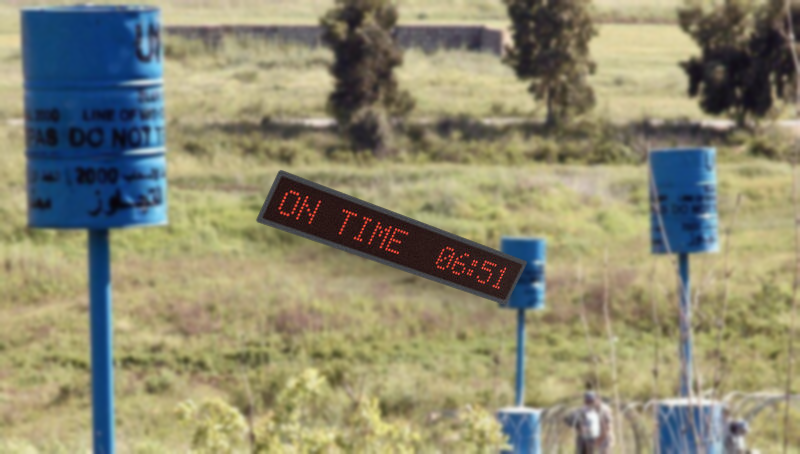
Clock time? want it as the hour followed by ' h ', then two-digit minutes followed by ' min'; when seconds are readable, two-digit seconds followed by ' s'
6 h 51 min
